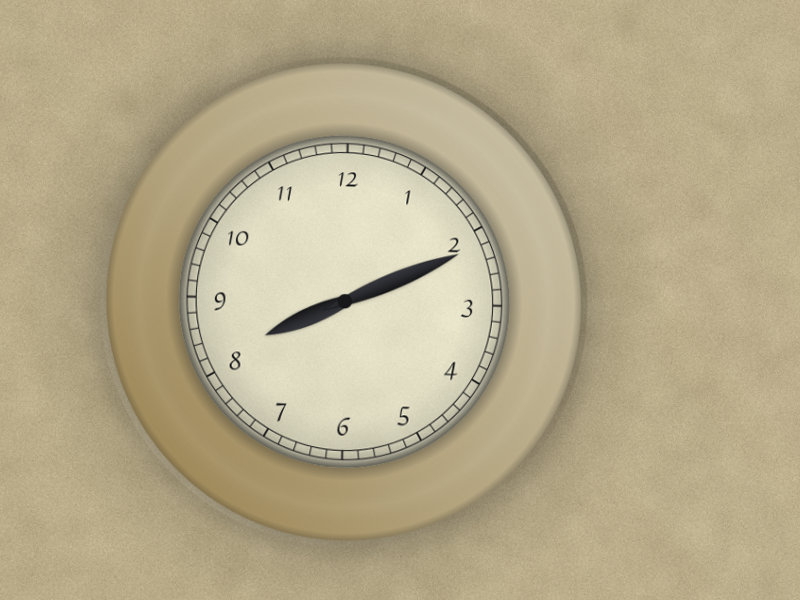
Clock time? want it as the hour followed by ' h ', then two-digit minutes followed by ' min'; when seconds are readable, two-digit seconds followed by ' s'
8 h 11 min
